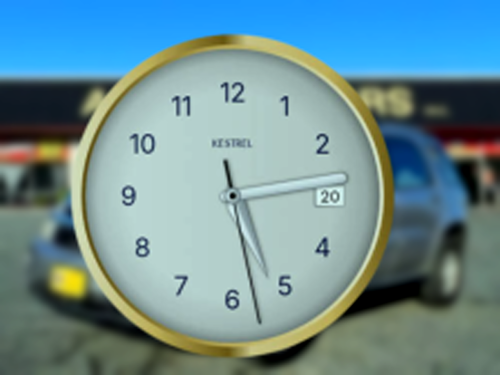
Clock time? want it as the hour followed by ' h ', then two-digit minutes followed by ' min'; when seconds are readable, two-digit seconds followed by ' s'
5 h 13 min 28 s
